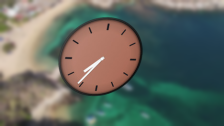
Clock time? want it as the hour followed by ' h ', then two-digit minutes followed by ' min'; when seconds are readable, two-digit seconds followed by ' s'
7 h 36 min
